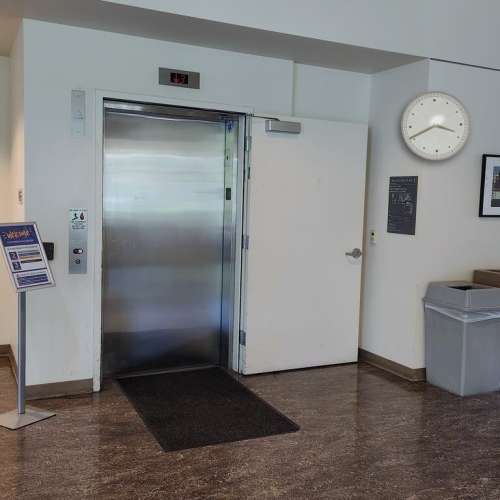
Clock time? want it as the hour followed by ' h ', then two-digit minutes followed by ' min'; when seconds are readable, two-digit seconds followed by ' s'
3 h 41 min
